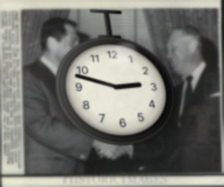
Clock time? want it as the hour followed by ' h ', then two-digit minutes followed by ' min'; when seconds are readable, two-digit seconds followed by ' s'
2 h 48 min
